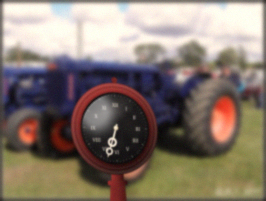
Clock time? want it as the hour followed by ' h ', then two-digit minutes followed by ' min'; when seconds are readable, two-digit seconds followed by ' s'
6 h 33 min
